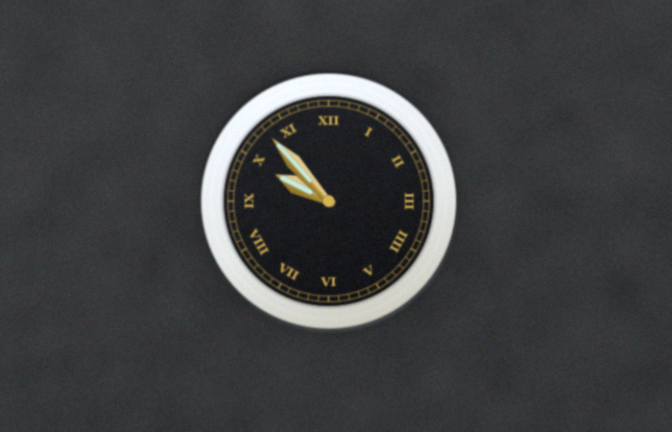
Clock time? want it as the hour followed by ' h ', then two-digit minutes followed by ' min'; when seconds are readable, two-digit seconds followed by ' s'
9 h 53 min
